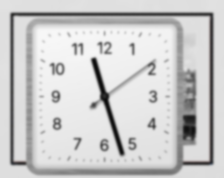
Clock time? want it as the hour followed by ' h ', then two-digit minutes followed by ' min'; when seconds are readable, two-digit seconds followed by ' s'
11 h 27 min 09 s
